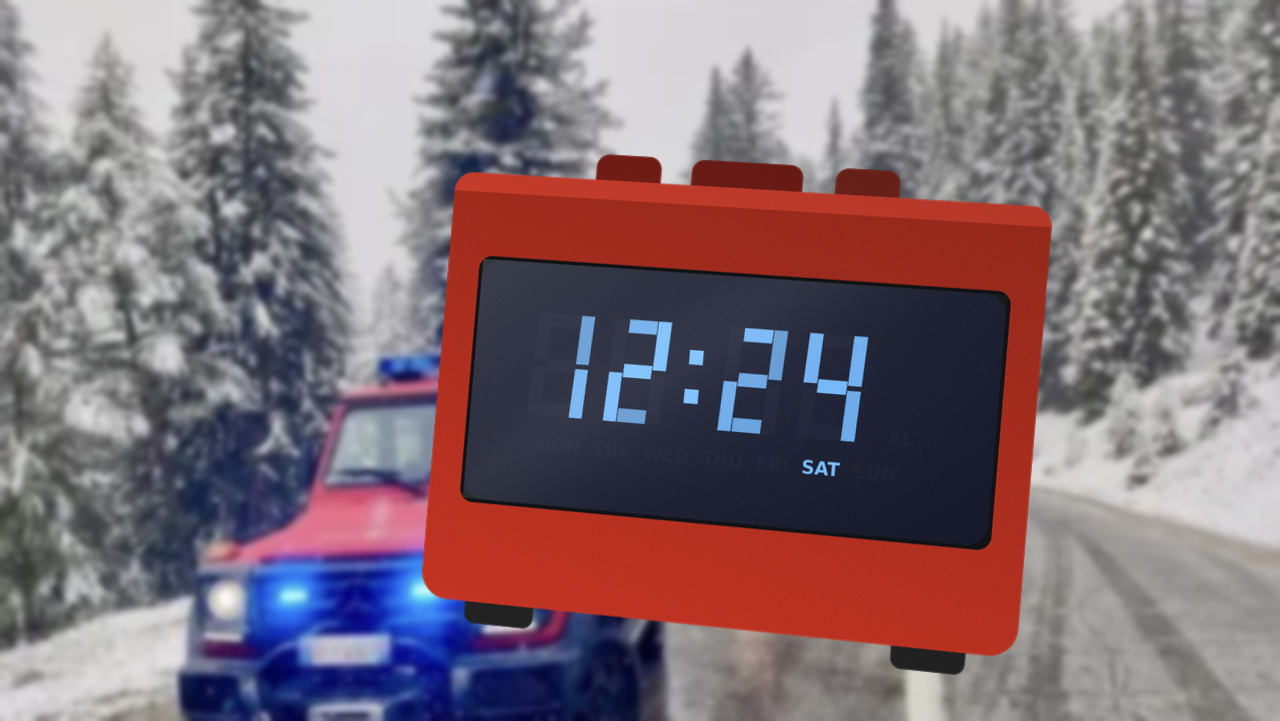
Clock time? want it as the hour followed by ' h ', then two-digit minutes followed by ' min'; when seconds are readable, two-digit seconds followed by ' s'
12 h 24 min
